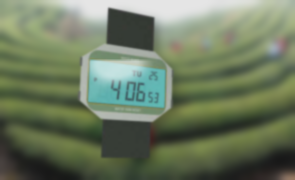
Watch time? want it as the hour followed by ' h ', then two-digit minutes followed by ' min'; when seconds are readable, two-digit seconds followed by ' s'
4 h 06 min
